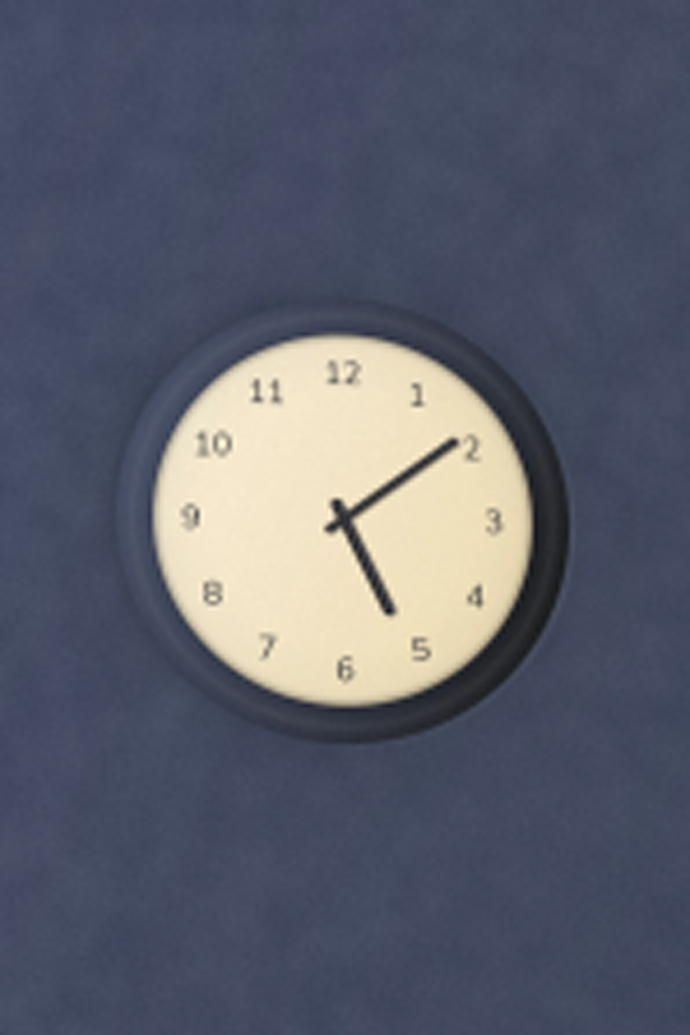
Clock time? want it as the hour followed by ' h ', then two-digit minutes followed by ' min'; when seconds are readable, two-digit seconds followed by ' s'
5 h 09 min
